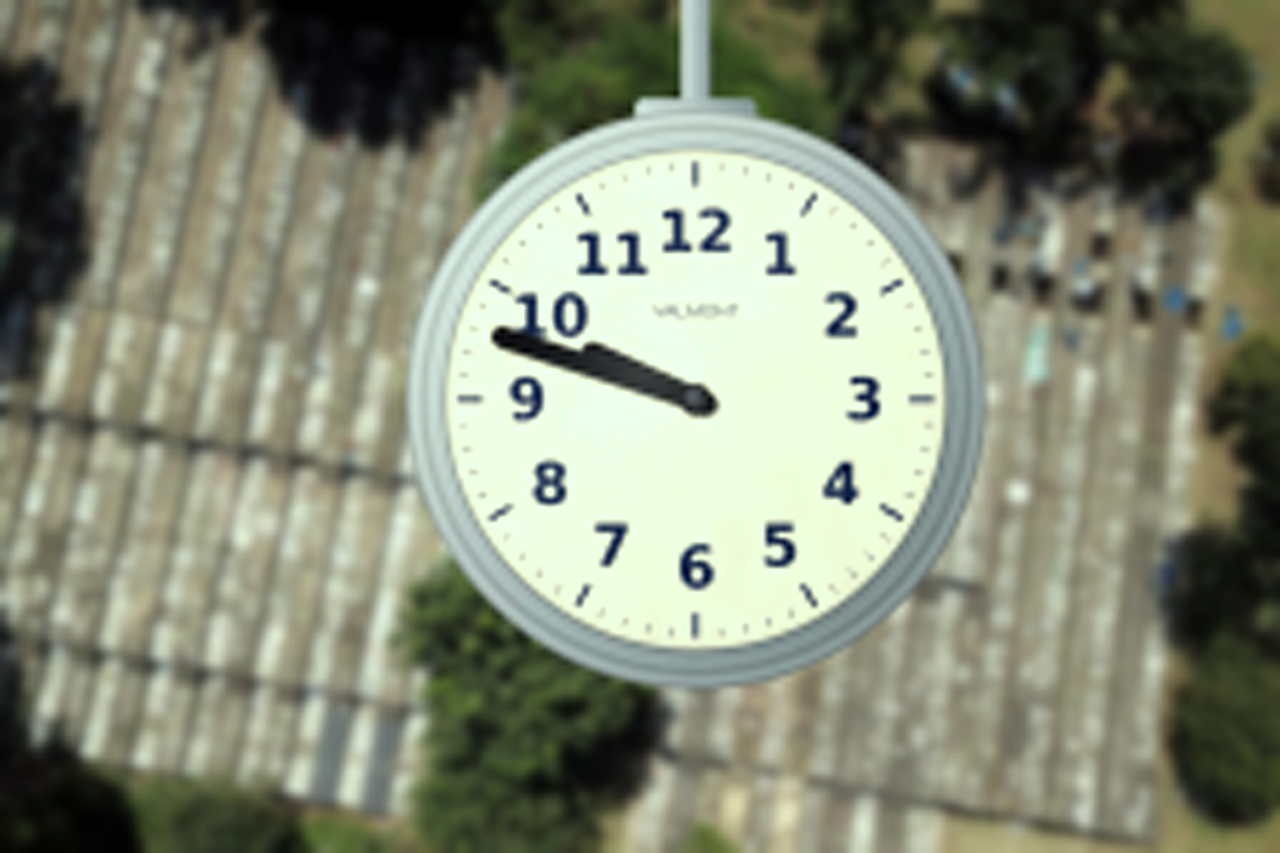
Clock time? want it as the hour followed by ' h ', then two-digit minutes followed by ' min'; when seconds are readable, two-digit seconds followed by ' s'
9 h 48 min
